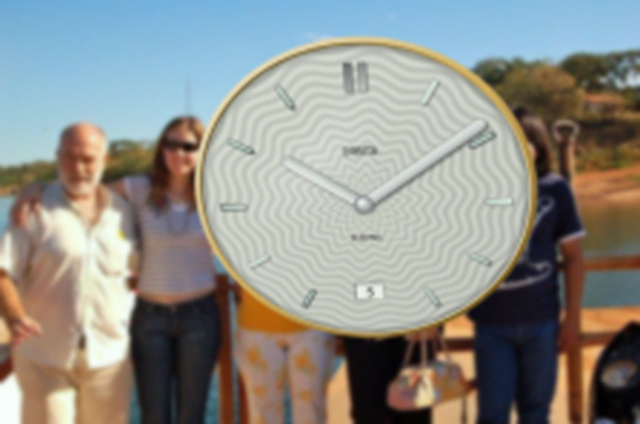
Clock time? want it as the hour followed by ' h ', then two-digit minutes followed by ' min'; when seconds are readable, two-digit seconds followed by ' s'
10 h 09 min
